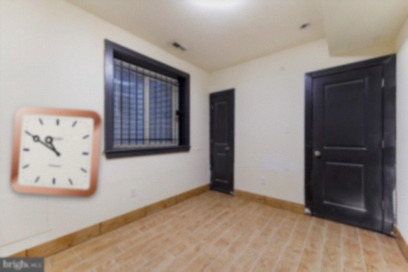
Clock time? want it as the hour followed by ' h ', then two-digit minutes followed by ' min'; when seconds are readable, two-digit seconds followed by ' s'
10 h 50 min
